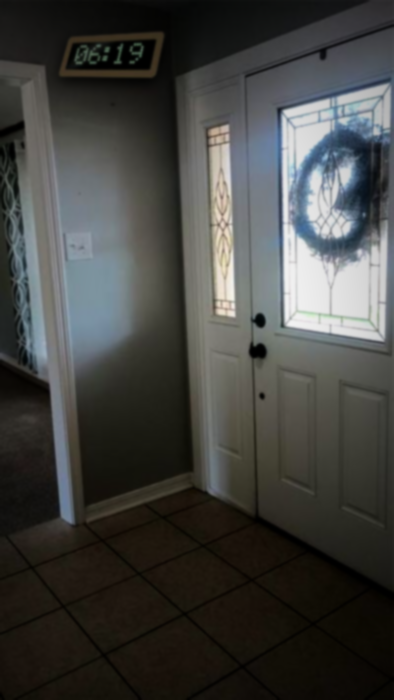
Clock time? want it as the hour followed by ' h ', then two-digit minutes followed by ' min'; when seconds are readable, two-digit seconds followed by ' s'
6 h 19 min
